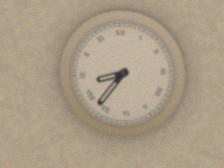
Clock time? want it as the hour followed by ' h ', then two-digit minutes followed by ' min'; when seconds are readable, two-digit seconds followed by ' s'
8 h 37 min
